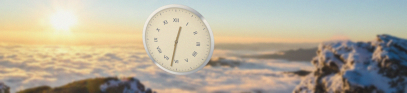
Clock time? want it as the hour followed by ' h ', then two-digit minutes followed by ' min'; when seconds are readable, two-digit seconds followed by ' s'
12 h 32 min
